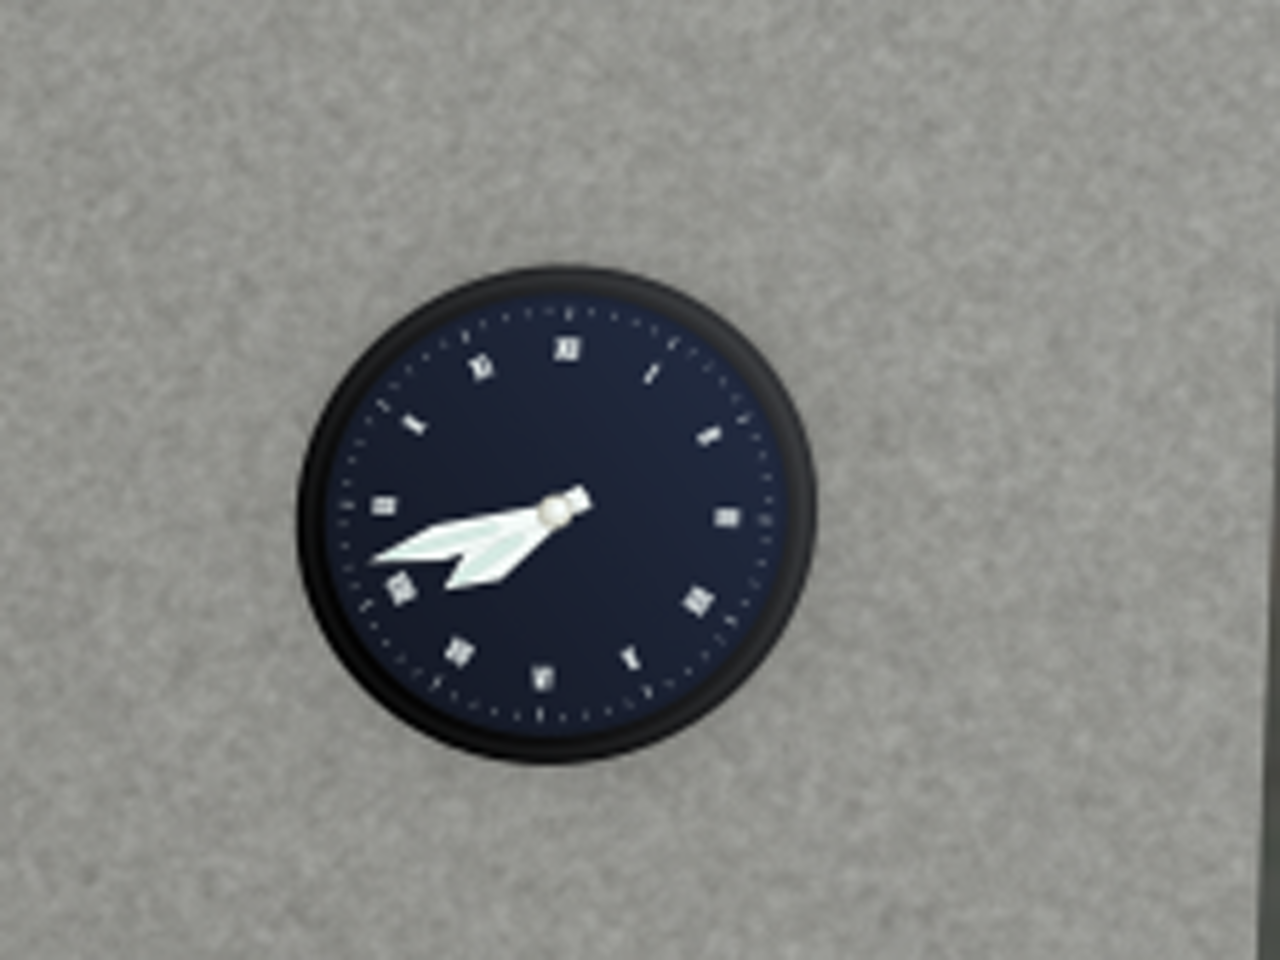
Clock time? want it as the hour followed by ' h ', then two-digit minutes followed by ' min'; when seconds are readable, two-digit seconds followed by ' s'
7 h 42 min
